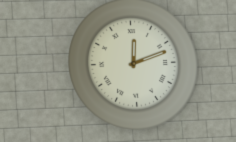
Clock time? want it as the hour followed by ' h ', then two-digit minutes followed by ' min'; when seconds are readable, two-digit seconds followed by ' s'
12 h 12 min
